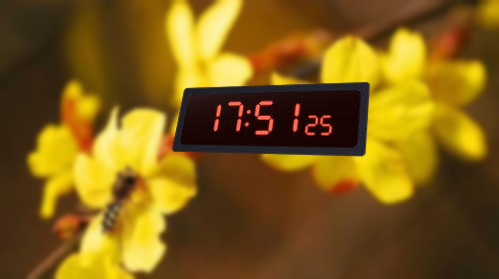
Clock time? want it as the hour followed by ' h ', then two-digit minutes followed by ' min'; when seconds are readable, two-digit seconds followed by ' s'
17 h 51 min 25 s
